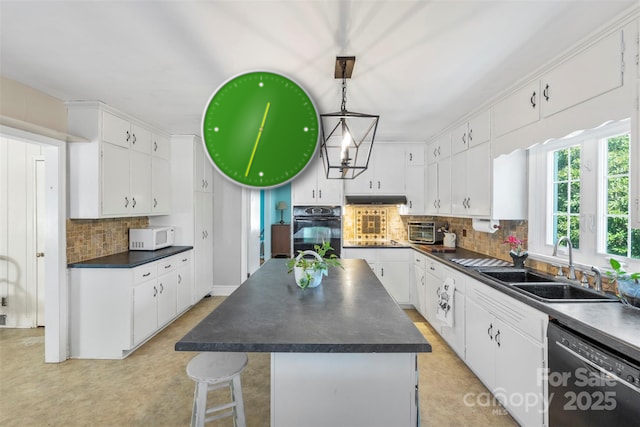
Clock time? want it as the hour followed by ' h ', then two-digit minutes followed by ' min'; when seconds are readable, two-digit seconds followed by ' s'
12 h 33 min
